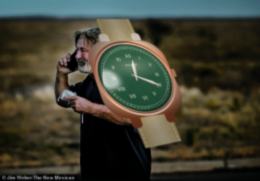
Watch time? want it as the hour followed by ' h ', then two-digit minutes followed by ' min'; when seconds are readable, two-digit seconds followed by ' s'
12 h 20 min
